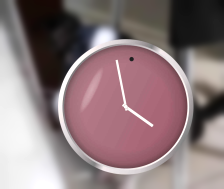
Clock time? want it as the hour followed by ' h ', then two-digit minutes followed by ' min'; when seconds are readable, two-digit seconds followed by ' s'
3 h 57 min
